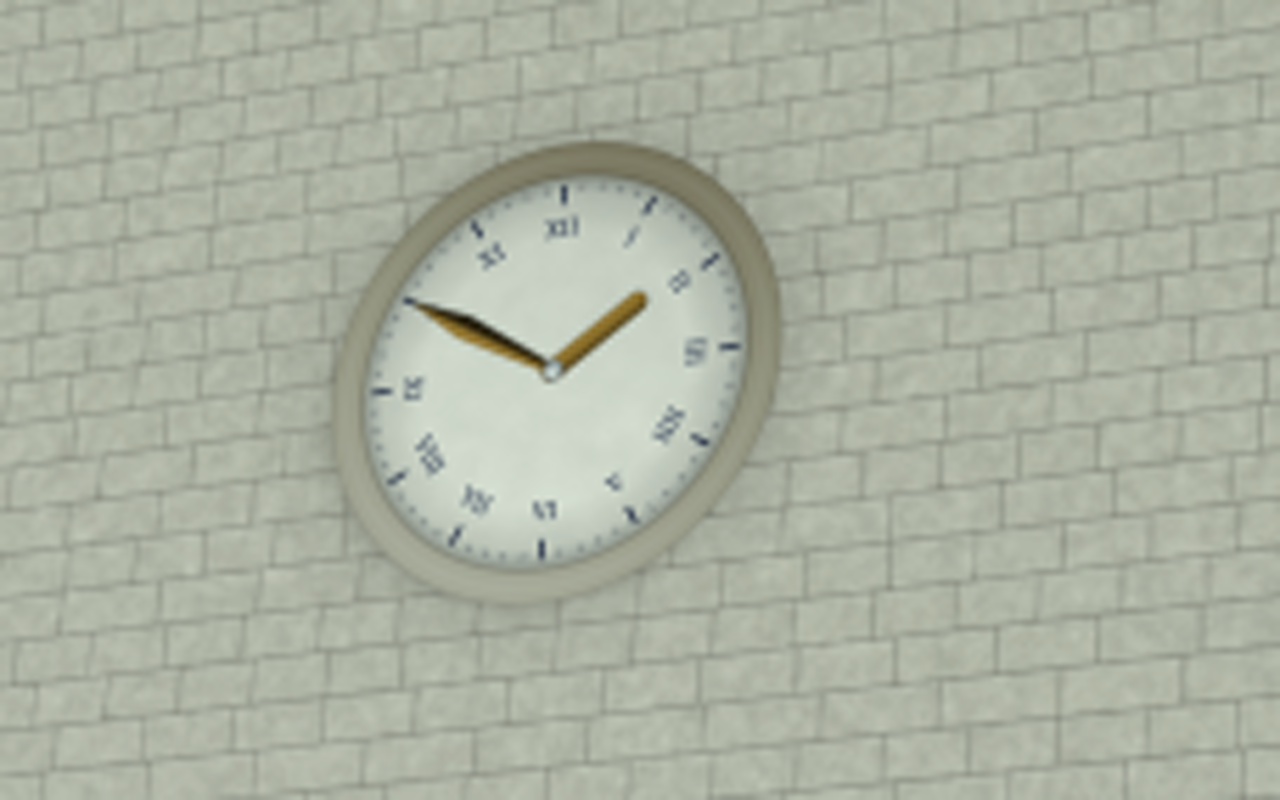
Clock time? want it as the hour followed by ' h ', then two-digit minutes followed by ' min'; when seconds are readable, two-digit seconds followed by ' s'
1 h 50 min
